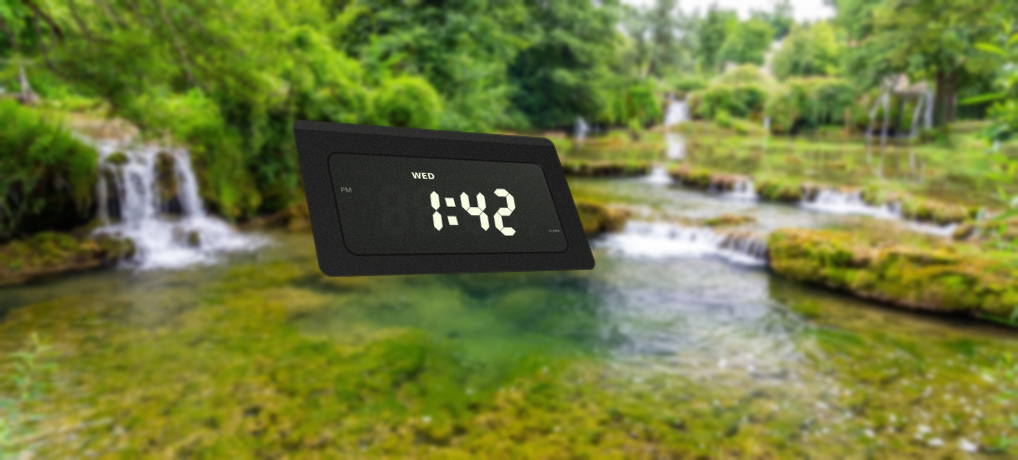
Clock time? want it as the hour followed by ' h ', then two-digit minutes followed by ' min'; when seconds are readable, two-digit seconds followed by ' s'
1 h 42 min
